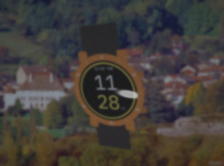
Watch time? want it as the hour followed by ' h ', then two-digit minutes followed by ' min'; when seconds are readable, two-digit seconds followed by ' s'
11 h 28 min
